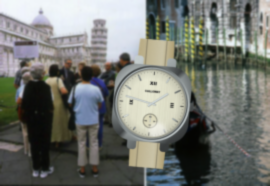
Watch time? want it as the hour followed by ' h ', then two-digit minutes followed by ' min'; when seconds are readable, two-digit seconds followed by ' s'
1 h 47 min
